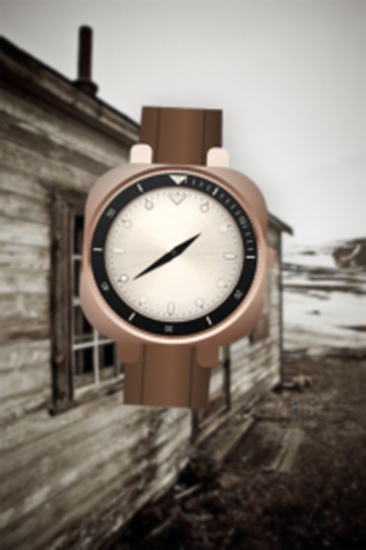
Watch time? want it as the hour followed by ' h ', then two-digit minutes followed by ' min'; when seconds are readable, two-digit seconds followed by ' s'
1 h 39 min
